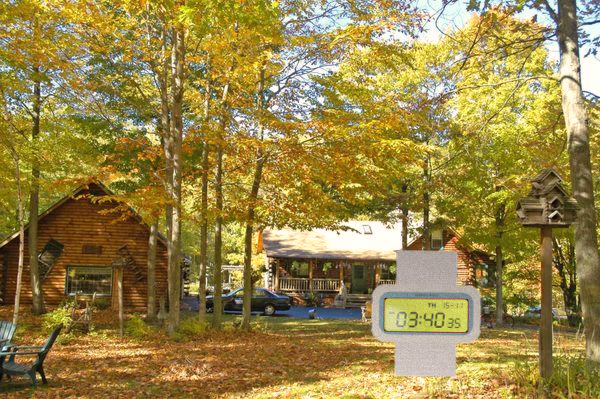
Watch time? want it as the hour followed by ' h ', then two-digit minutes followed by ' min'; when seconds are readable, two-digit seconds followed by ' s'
3 h 40 min 35 s
